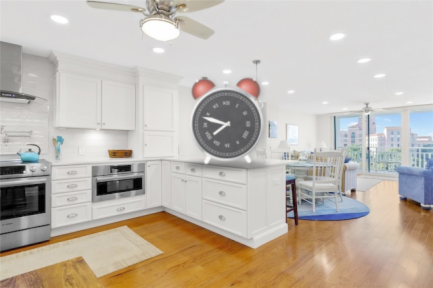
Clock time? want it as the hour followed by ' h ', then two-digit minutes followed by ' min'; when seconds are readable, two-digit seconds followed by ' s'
7 h 48 min
